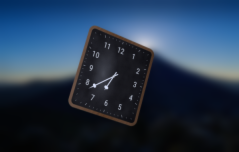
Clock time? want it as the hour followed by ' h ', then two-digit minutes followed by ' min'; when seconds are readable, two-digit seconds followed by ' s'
6 h 38 min
